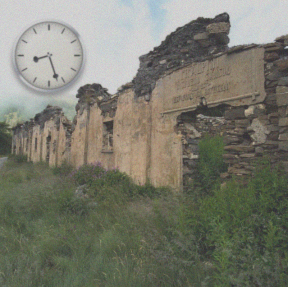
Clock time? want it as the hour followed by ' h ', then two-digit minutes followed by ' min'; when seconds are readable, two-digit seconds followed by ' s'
8 h 27 min
